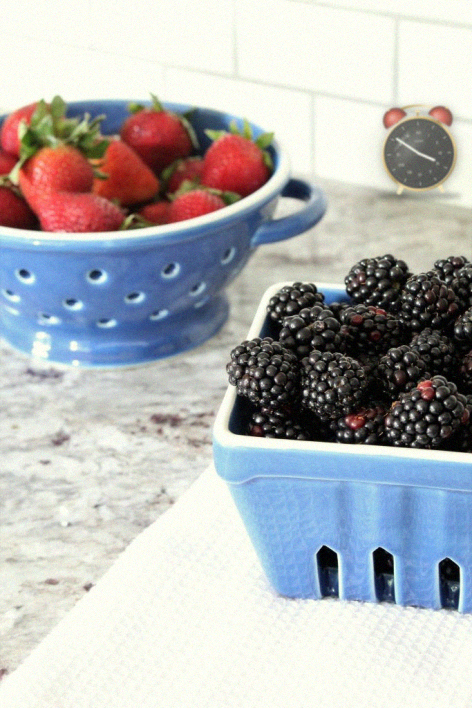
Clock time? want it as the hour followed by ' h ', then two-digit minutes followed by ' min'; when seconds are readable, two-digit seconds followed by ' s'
3 h 51 min
